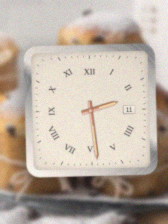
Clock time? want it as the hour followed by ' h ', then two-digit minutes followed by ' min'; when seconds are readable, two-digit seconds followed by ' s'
2 h 29 min
